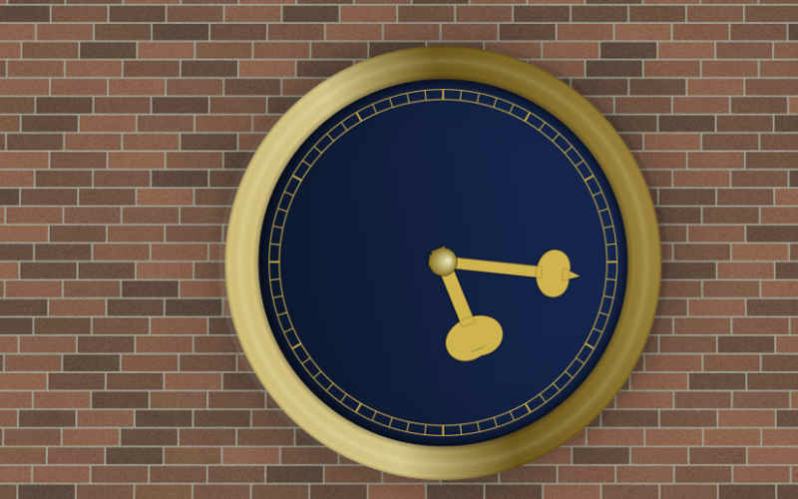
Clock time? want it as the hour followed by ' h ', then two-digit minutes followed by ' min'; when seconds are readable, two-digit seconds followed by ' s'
5 h 16 min
